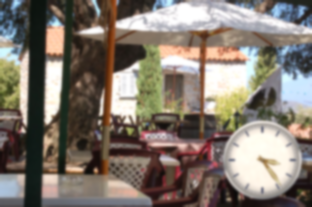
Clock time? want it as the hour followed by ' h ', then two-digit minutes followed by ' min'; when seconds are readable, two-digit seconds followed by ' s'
3 h 24 min
